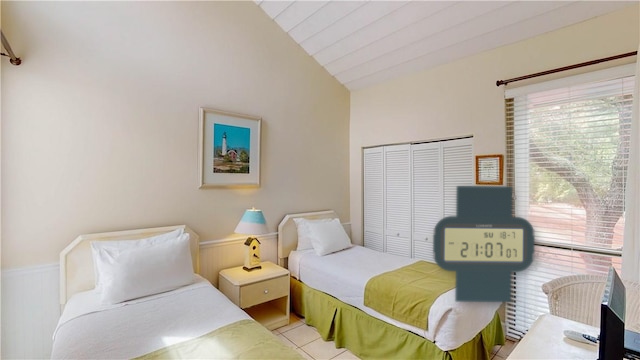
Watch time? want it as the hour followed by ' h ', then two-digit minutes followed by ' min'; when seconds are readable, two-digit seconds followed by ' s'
21 h 07 min
